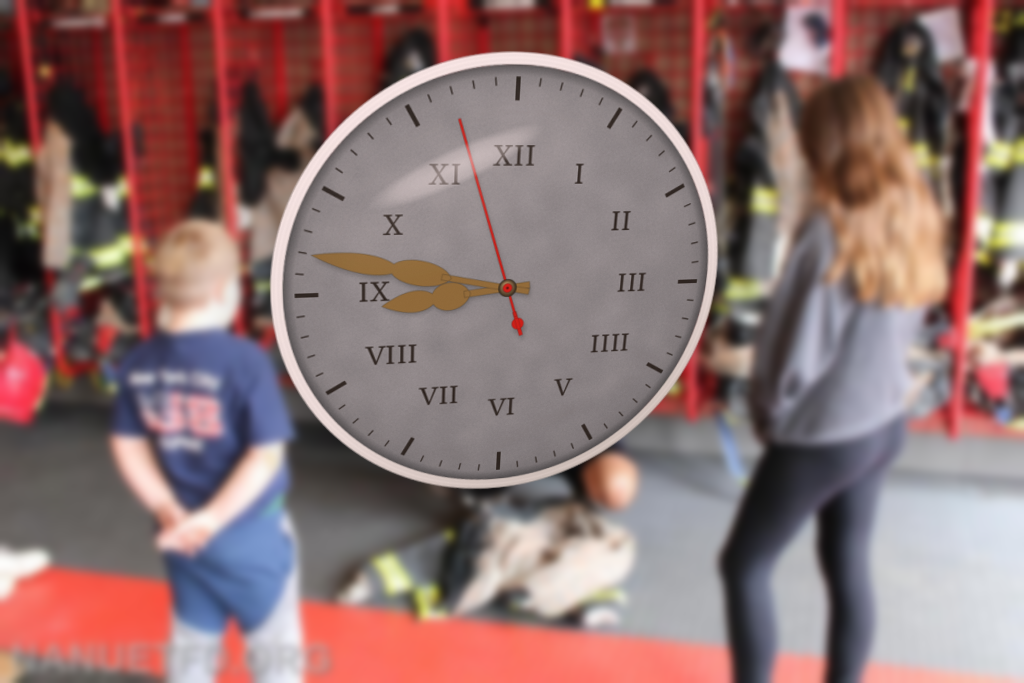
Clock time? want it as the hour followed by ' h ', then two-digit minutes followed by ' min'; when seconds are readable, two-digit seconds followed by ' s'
8 h 46 min 57 s
